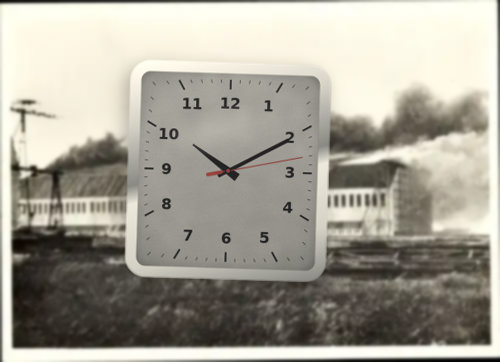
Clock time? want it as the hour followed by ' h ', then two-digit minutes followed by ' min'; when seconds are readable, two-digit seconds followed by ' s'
10 h 10 min 13 s
